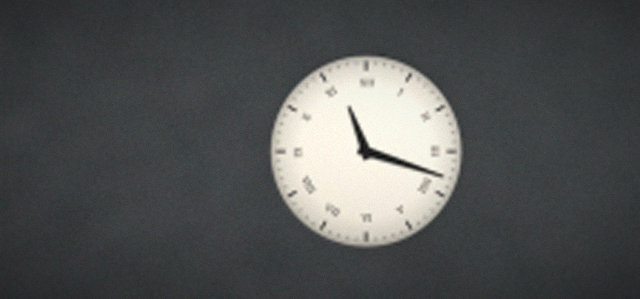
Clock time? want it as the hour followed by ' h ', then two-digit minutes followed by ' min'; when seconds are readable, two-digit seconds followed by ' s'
11 h 18 min
